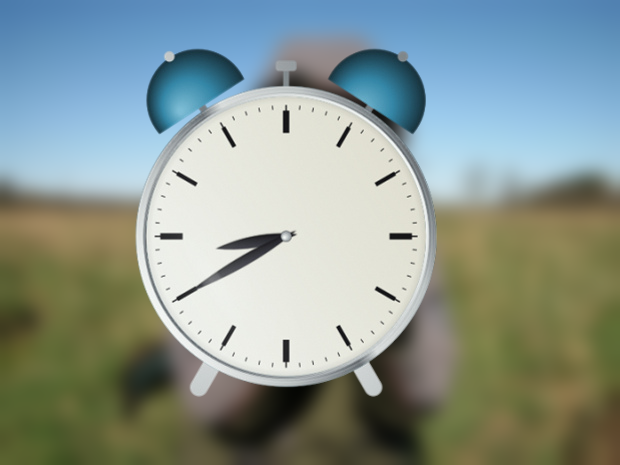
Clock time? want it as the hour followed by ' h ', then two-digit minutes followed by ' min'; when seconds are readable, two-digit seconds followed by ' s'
8 h 40 min
